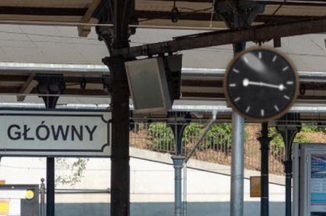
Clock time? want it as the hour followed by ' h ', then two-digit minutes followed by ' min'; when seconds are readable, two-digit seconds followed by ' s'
9 h 17 min
